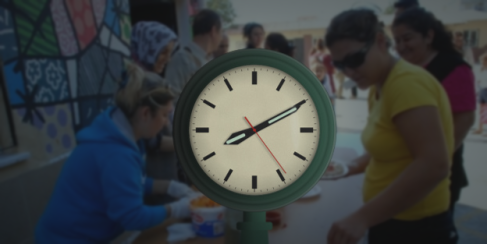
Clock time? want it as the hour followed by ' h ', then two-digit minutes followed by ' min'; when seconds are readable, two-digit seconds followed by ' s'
8 h 10 min 24 s
